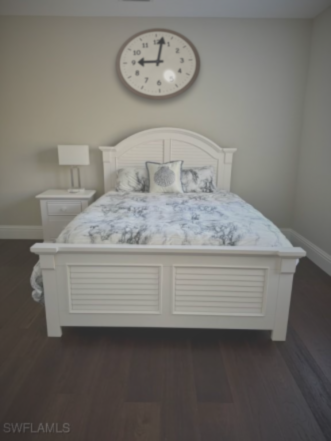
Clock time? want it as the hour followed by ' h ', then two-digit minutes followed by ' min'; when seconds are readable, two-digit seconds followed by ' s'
9 h 02 min
